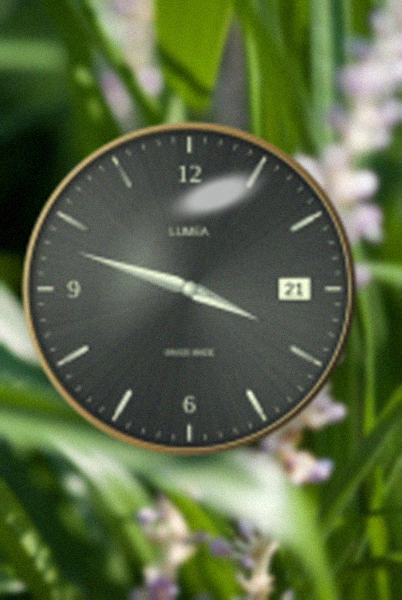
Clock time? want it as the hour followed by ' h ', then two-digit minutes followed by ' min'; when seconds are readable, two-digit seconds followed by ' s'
3 h 48 min
